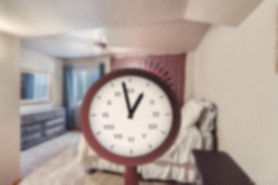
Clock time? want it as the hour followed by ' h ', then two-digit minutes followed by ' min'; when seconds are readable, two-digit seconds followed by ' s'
12 h 58 min
